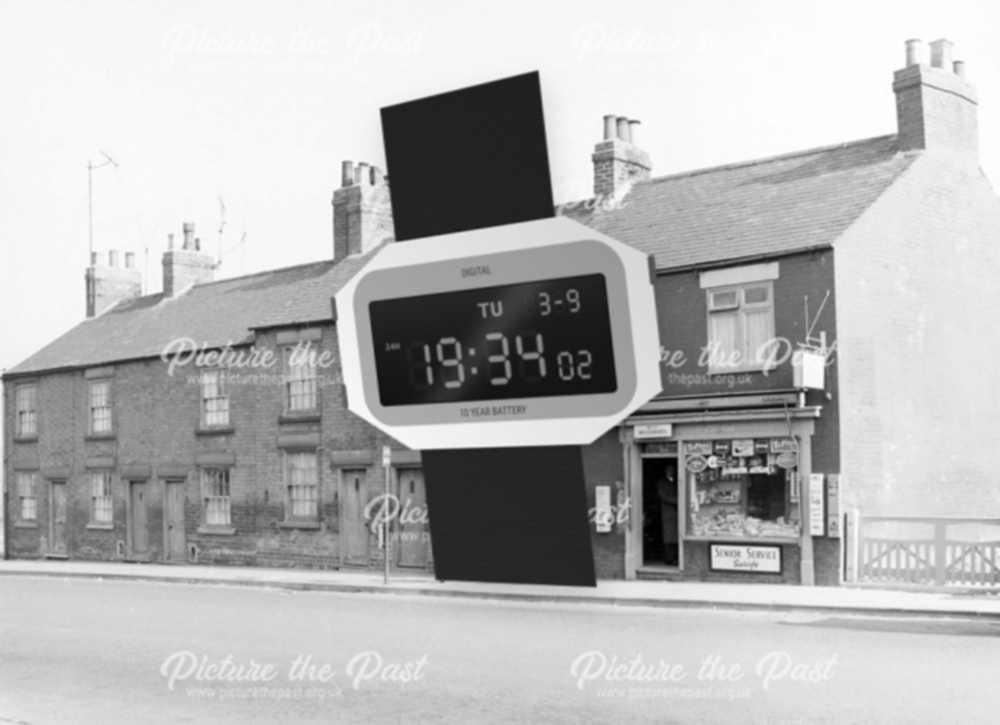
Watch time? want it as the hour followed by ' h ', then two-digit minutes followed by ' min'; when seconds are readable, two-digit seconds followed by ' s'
19 h 34 min 02 s
